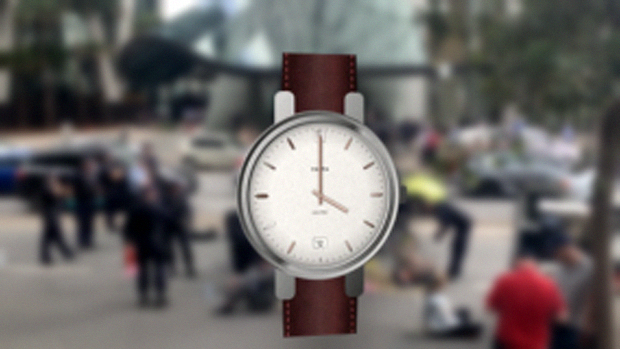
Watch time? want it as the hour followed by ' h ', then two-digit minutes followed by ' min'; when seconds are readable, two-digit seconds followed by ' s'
4 h 00 min
